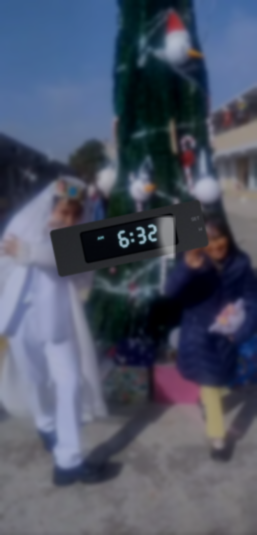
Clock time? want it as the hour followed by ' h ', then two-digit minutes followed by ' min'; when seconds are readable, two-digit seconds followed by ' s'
6 h 32 min
